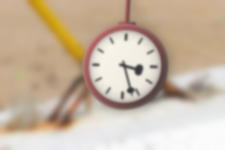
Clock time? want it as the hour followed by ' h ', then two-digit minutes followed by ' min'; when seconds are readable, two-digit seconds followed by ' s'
3 h 27 min
